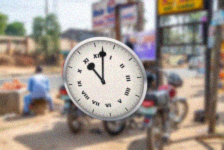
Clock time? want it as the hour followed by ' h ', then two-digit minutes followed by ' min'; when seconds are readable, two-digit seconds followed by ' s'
11 h 02 min
